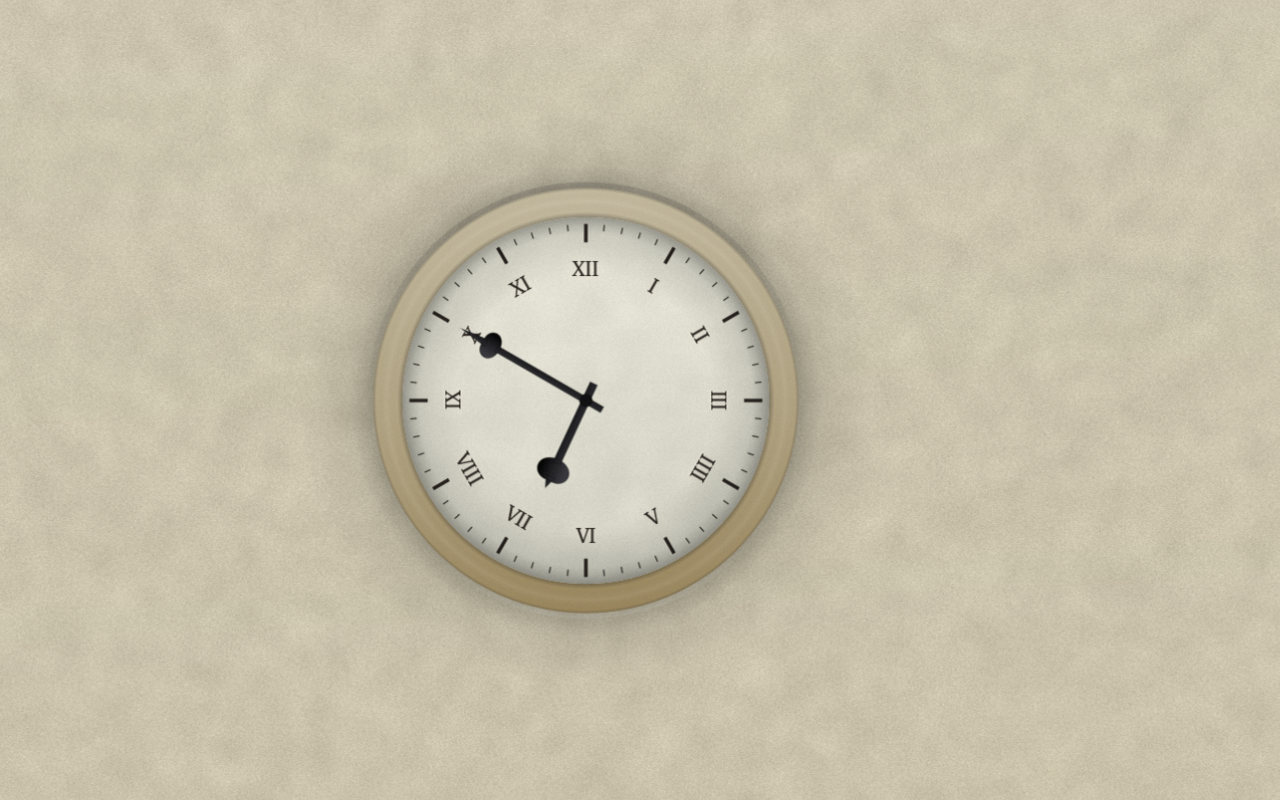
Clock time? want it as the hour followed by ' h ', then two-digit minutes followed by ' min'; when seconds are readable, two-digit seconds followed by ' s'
6 h 50 min
